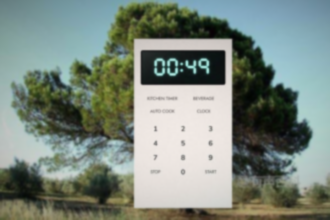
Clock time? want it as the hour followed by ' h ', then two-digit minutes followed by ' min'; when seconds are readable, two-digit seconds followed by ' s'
0 h 49 min
